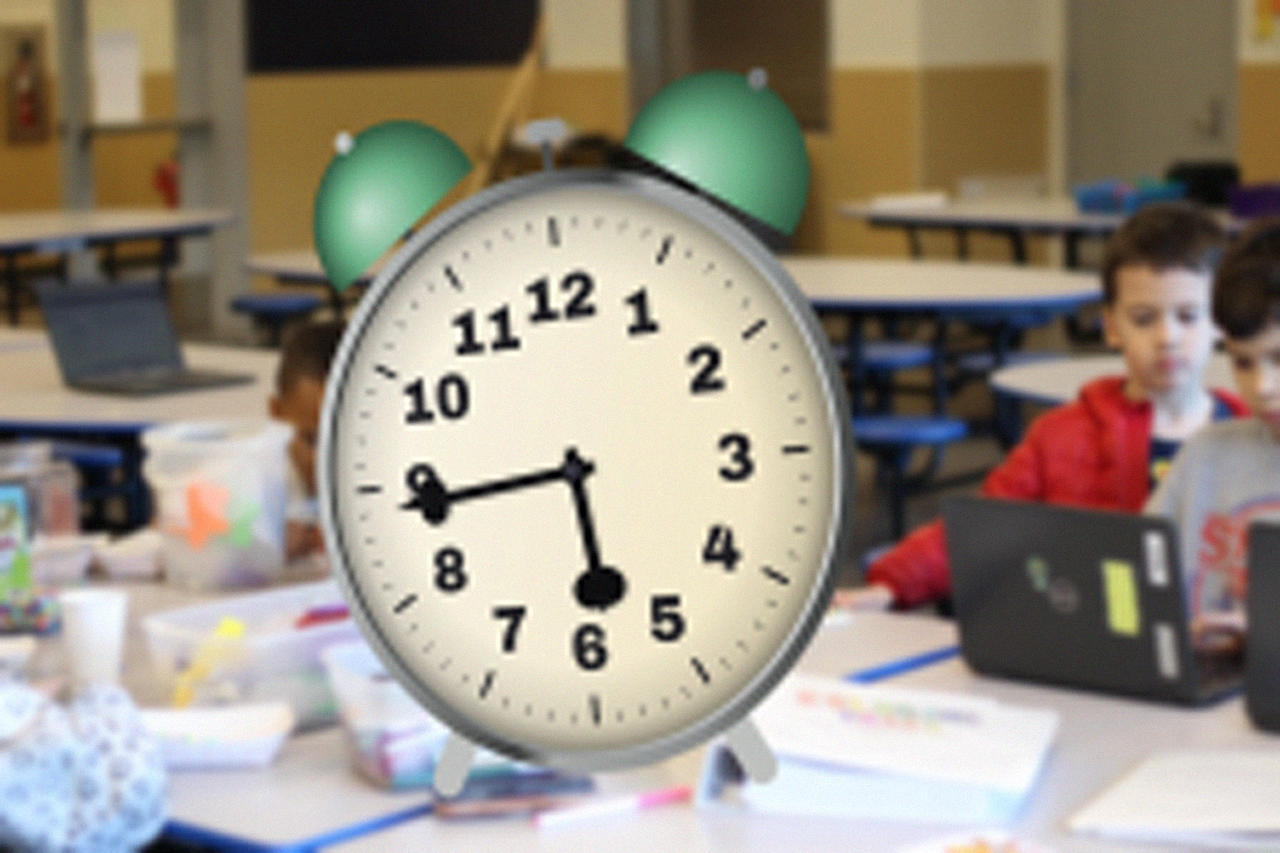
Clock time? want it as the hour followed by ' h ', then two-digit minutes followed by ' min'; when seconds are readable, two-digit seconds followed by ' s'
5 h 44 min
